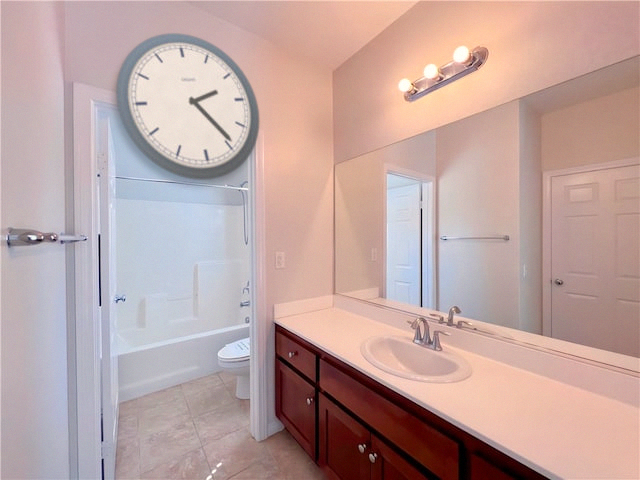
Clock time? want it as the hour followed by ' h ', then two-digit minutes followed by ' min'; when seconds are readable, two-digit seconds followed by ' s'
2 h 24 min
